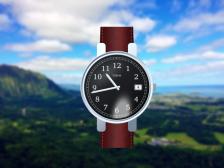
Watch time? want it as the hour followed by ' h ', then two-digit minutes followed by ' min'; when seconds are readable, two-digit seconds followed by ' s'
10 h 43 min
